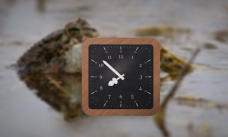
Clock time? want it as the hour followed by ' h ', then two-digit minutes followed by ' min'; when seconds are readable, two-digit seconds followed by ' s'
7 h 52 min
